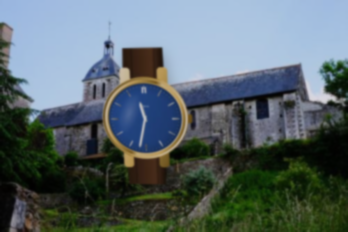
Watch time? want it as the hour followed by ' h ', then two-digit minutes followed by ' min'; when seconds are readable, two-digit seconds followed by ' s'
11 h 32 min
